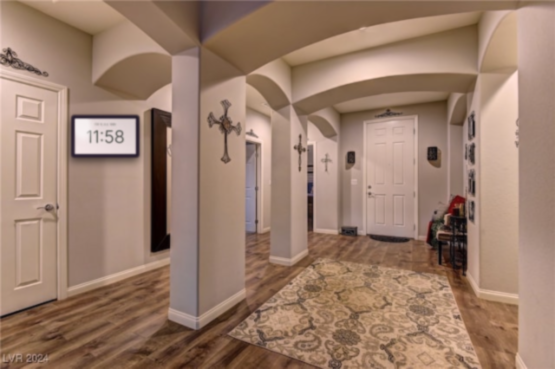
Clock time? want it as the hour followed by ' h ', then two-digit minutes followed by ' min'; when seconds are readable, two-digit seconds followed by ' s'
11 h 58 min
